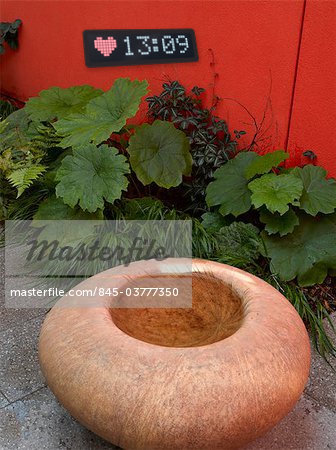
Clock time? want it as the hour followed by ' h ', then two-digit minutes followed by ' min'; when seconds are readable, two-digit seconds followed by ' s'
13 h 09 min
